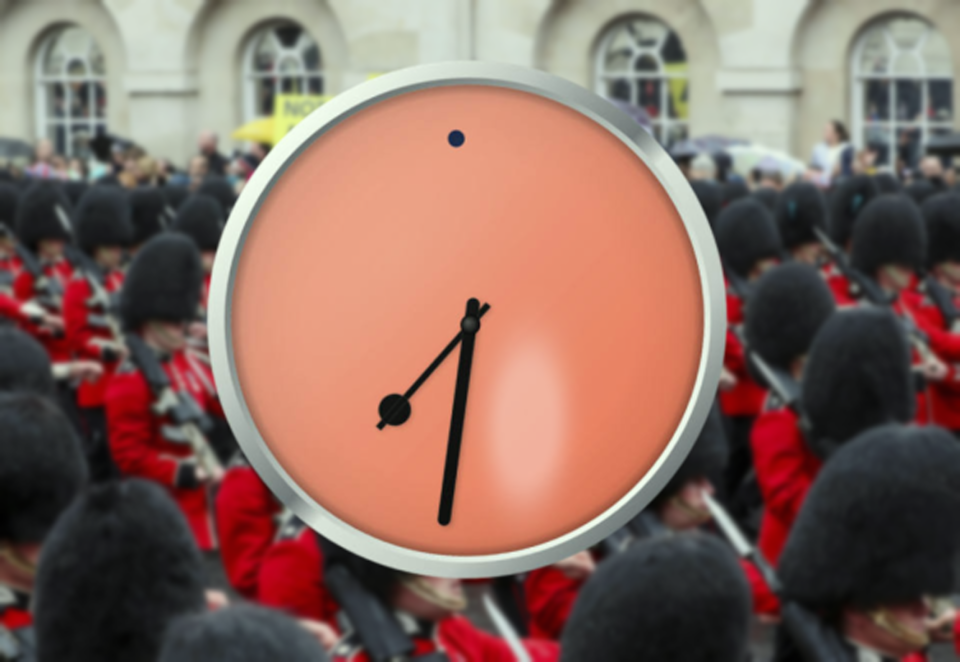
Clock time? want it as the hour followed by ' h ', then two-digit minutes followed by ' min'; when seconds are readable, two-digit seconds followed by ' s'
7 h 32 min
